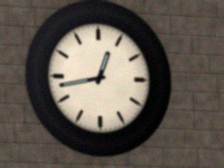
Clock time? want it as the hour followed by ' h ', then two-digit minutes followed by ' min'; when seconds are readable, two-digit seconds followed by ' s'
12 h 43 min
